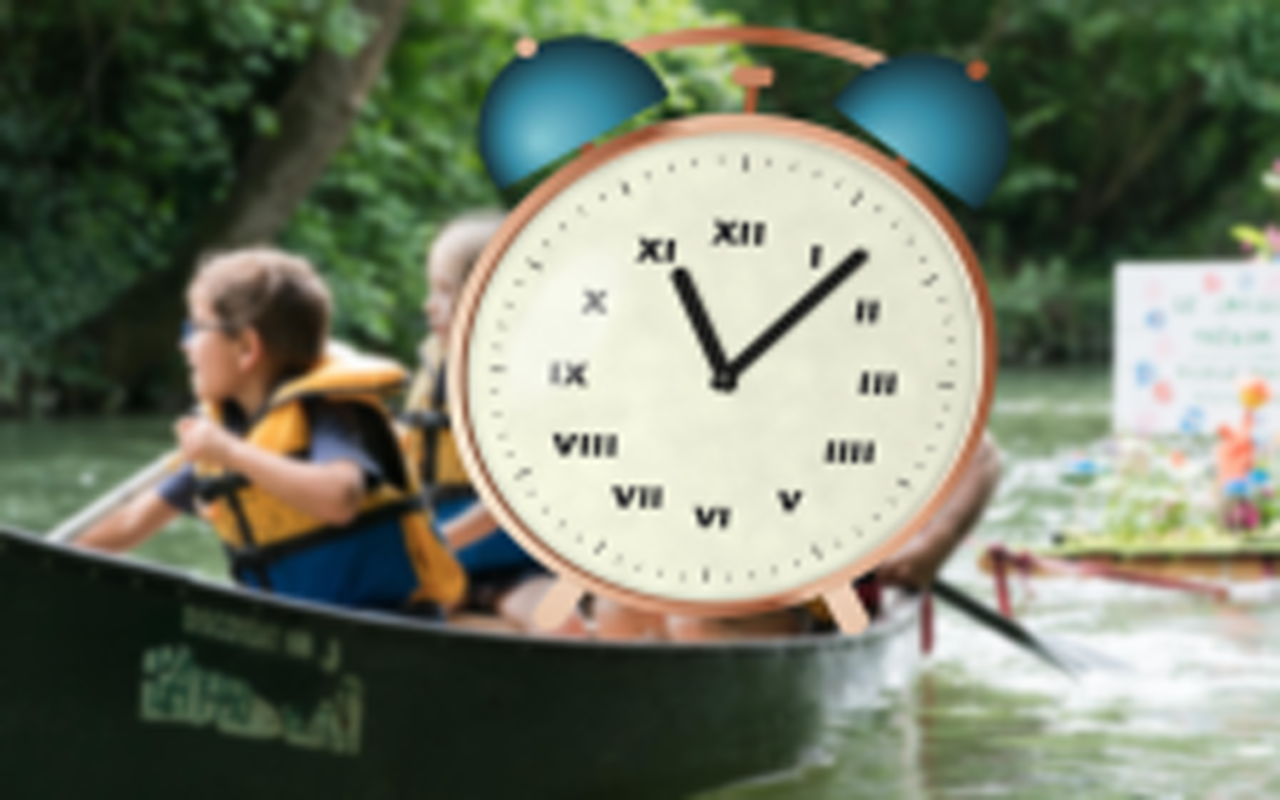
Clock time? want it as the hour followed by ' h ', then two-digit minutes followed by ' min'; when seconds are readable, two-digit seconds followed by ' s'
11 h 07 min
